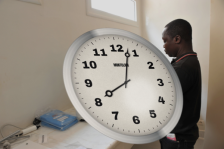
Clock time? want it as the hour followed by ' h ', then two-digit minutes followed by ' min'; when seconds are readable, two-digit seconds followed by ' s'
8 h 03 min
